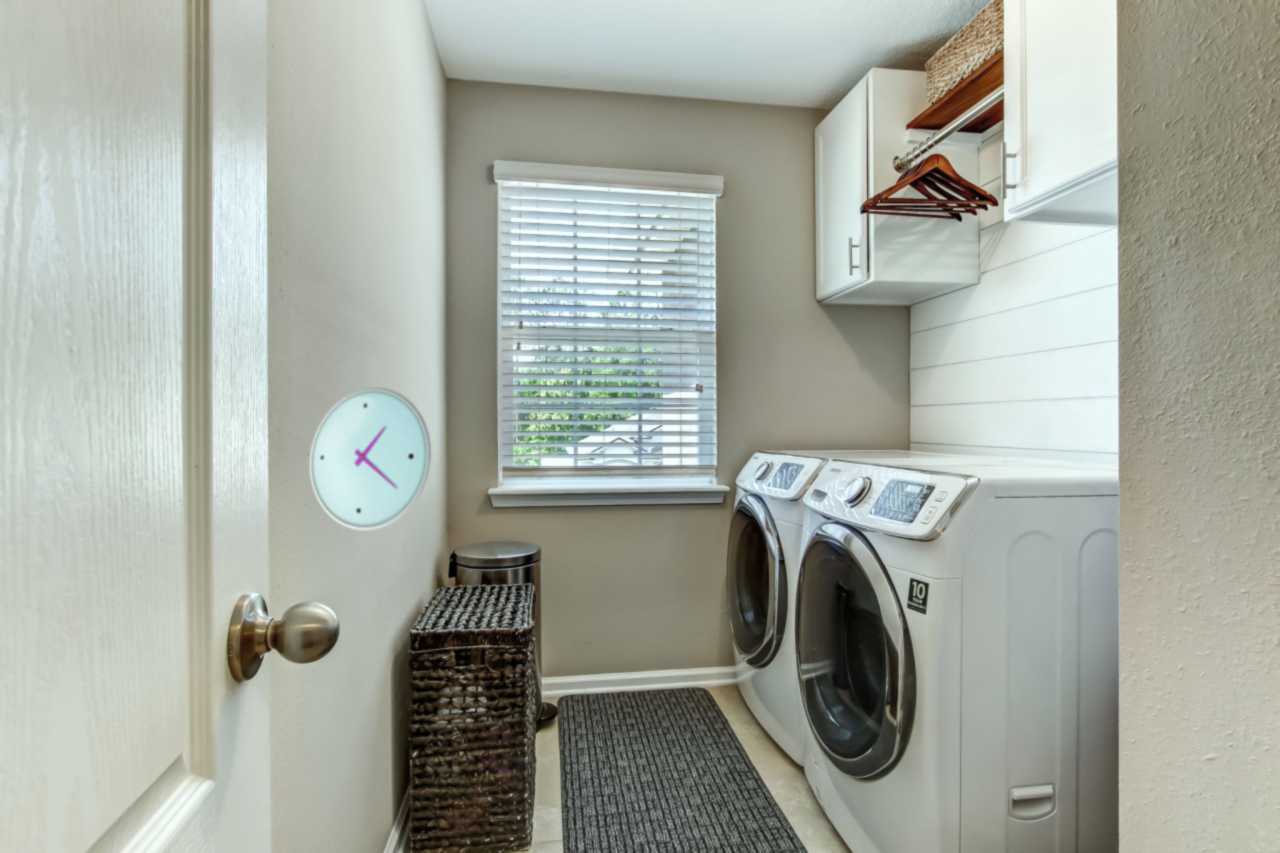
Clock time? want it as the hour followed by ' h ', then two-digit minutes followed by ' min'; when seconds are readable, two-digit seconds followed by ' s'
1 h 21 min
